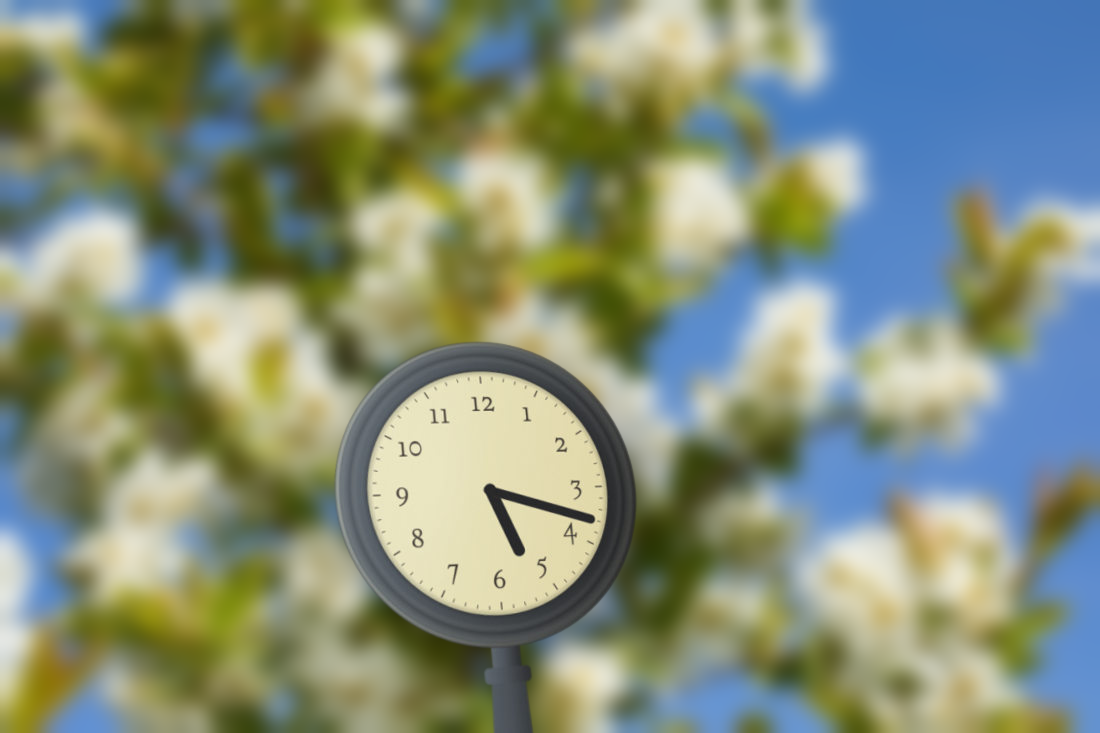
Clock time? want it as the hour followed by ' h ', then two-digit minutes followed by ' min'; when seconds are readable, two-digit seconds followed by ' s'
5 h 18 min
